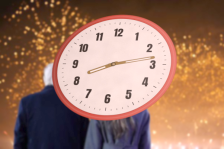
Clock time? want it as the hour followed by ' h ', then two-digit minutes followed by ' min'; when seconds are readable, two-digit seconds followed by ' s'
8 h 13 min
